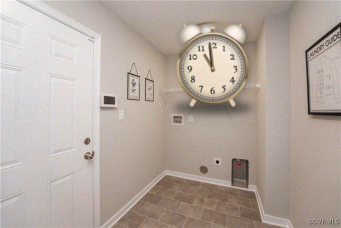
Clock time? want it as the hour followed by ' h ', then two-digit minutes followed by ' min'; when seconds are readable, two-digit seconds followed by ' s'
10 h 59 min
